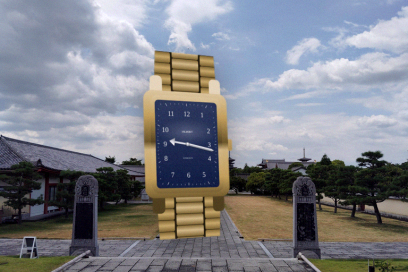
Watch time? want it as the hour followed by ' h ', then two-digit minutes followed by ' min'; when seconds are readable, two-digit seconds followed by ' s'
9 h 17 min
